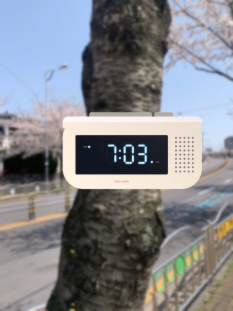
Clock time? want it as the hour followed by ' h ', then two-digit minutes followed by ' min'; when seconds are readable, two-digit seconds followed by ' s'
7 h 03 min
